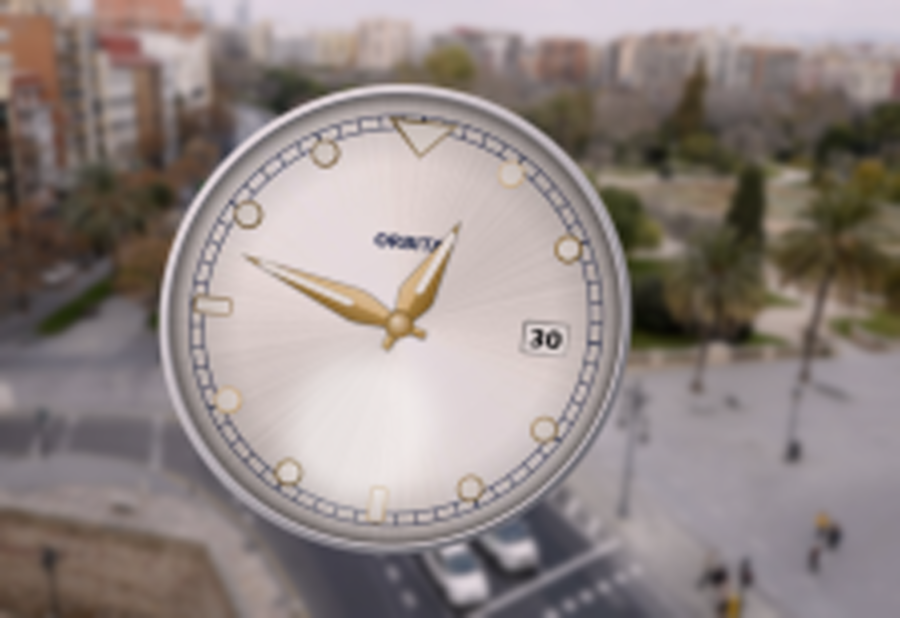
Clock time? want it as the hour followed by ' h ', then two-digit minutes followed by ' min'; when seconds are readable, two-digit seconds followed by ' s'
12 h 48 min
